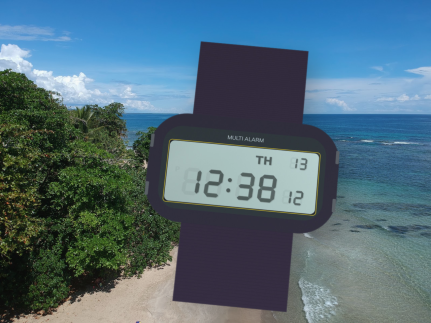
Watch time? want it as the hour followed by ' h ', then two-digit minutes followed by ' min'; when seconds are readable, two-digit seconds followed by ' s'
12 h 38 min 12 s
